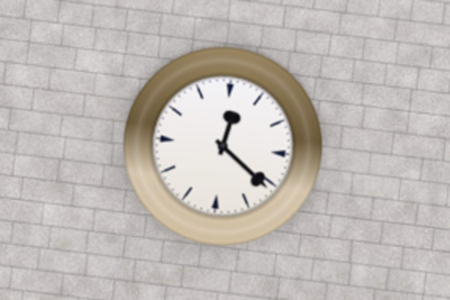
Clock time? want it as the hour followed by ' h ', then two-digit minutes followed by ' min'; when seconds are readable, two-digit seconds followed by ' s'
12 h 21 min
